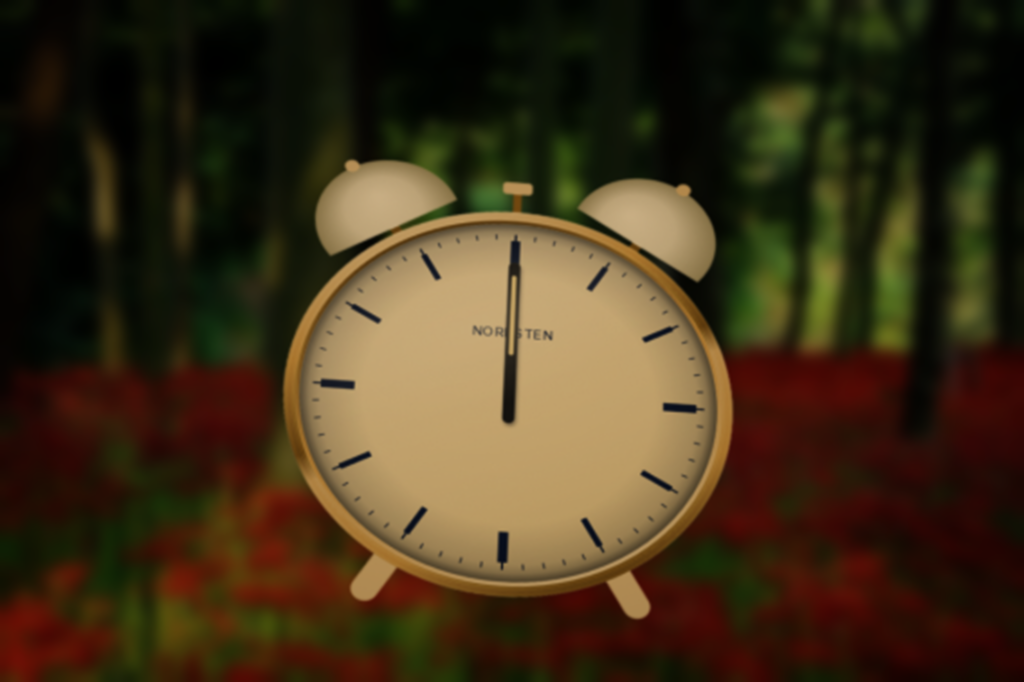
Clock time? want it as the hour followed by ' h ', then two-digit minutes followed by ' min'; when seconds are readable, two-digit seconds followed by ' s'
12 h 00 min
